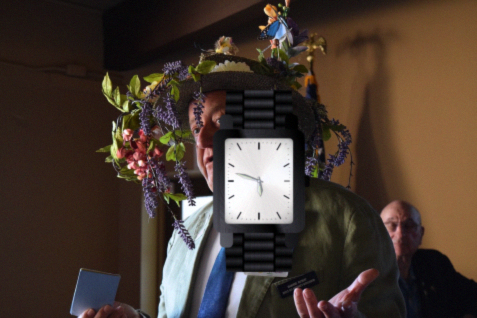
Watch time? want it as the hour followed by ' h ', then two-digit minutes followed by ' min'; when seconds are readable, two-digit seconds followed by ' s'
5 h 48 min
